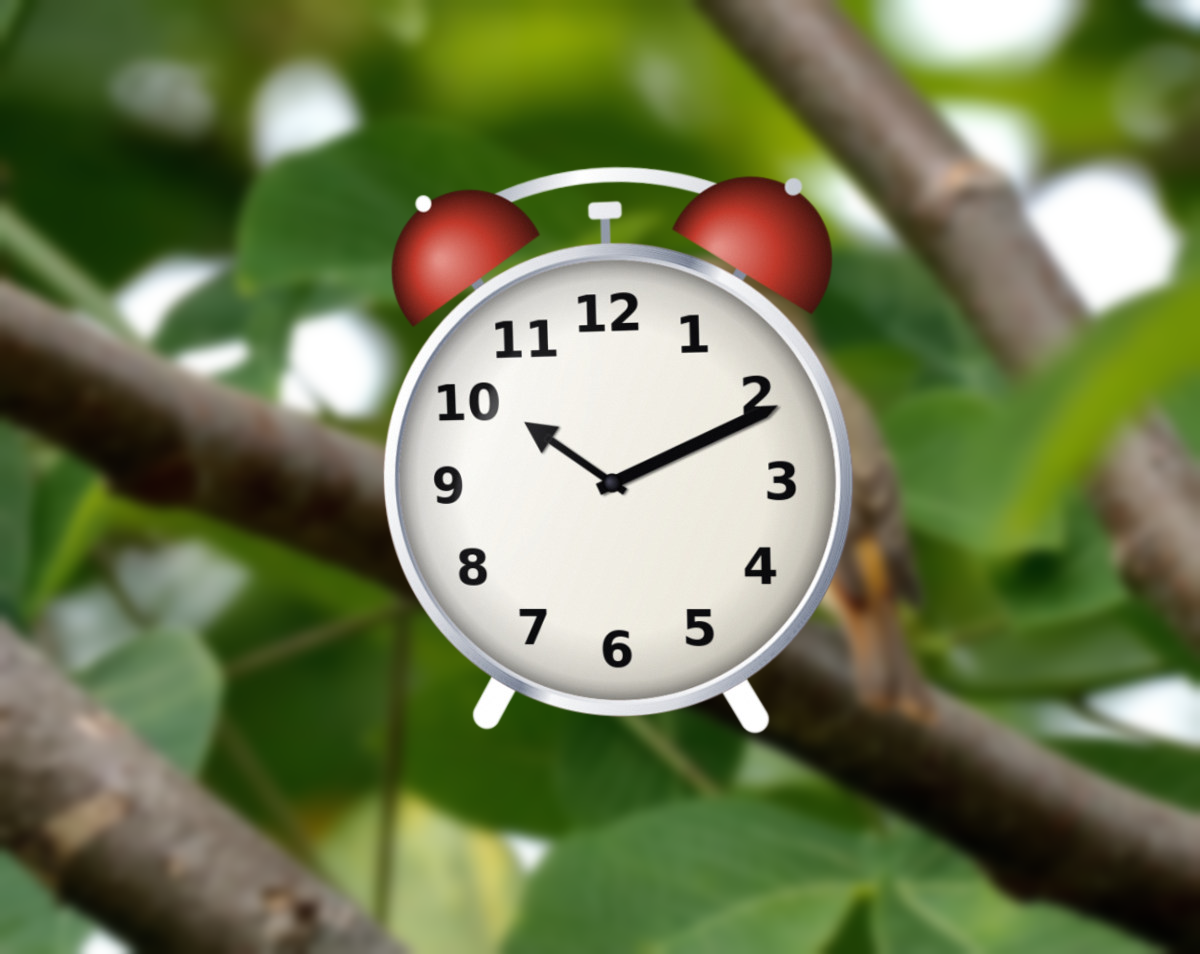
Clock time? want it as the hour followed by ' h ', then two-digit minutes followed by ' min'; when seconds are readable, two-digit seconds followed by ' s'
10 h 11 min
